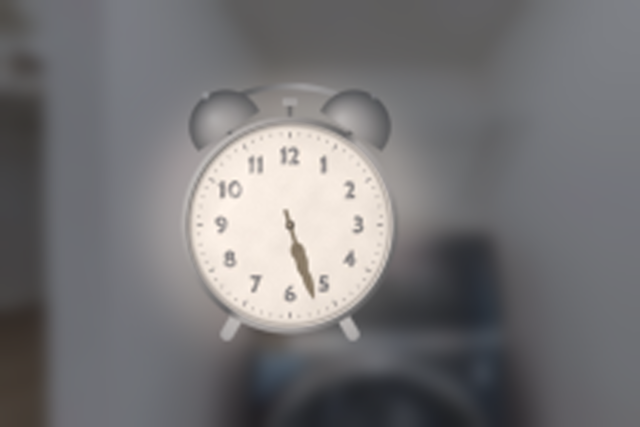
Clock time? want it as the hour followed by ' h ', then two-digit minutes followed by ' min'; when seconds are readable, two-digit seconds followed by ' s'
5 h 27 min
